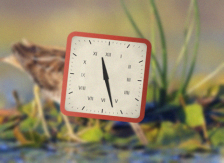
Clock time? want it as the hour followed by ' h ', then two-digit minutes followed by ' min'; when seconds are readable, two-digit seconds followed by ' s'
11 h 27 min
